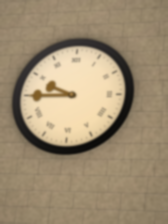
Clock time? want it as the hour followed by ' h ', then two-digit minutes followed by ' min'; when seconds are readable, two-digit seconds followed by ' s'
9 h 45 min
